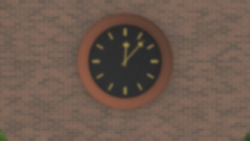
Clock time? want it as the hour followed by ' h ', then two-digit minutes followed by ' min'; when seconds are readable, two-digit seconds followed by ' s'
12 h 07 min
